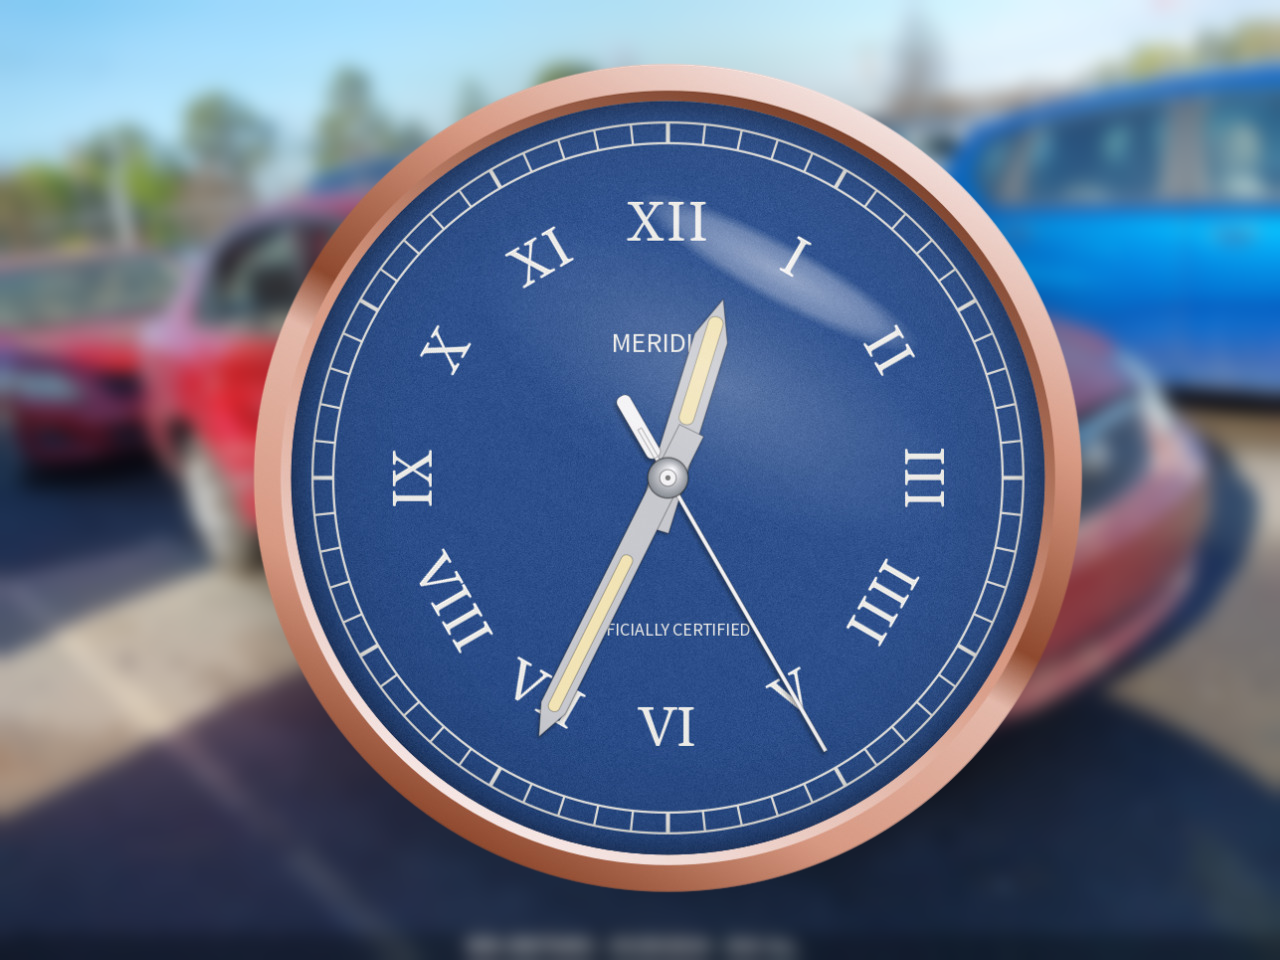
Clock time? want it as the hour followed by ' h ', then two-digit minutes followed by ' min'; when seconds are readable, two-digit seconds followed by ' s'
12 h 34 min 25 s
